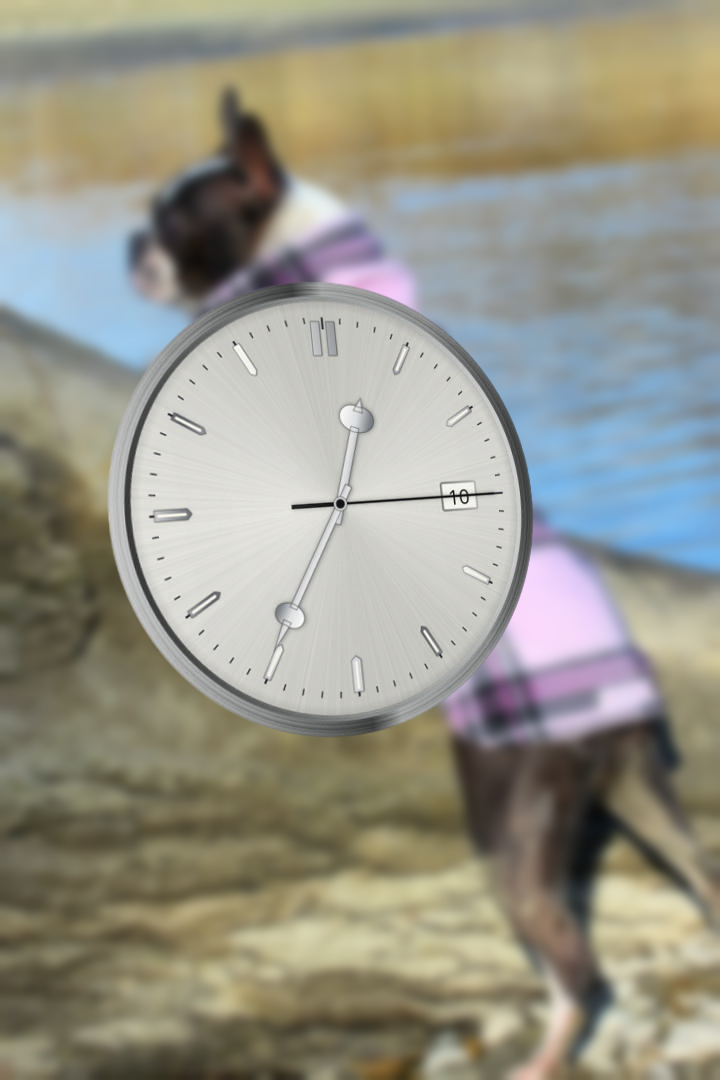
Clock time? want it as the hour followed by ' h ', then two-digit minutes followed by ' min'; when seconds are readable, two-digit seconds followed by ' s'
12 h 35 min 15 s
